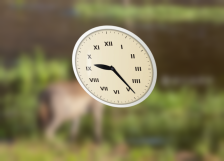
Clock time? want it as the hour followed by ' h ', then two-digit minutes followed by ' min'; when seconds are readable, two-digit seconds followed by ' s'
9 h 24 min
